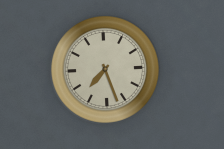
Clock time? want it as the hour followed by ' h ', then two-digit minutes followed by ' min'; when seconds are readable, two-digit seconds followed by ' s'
7 h 27 min
